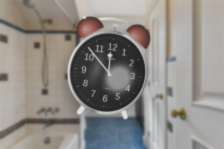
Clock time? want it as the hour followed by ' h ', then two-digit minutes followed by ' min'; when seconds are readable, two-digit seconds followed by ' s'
11 h 52 min
